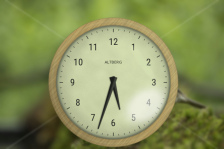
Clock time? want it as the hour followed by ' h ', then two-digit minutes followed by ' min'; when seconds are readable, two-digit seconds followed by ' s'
5 h 33 min
